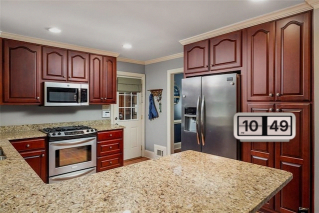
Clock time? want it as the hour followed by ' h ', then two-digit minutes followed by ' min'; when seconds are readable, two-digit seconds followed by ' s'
10 h 49 min
